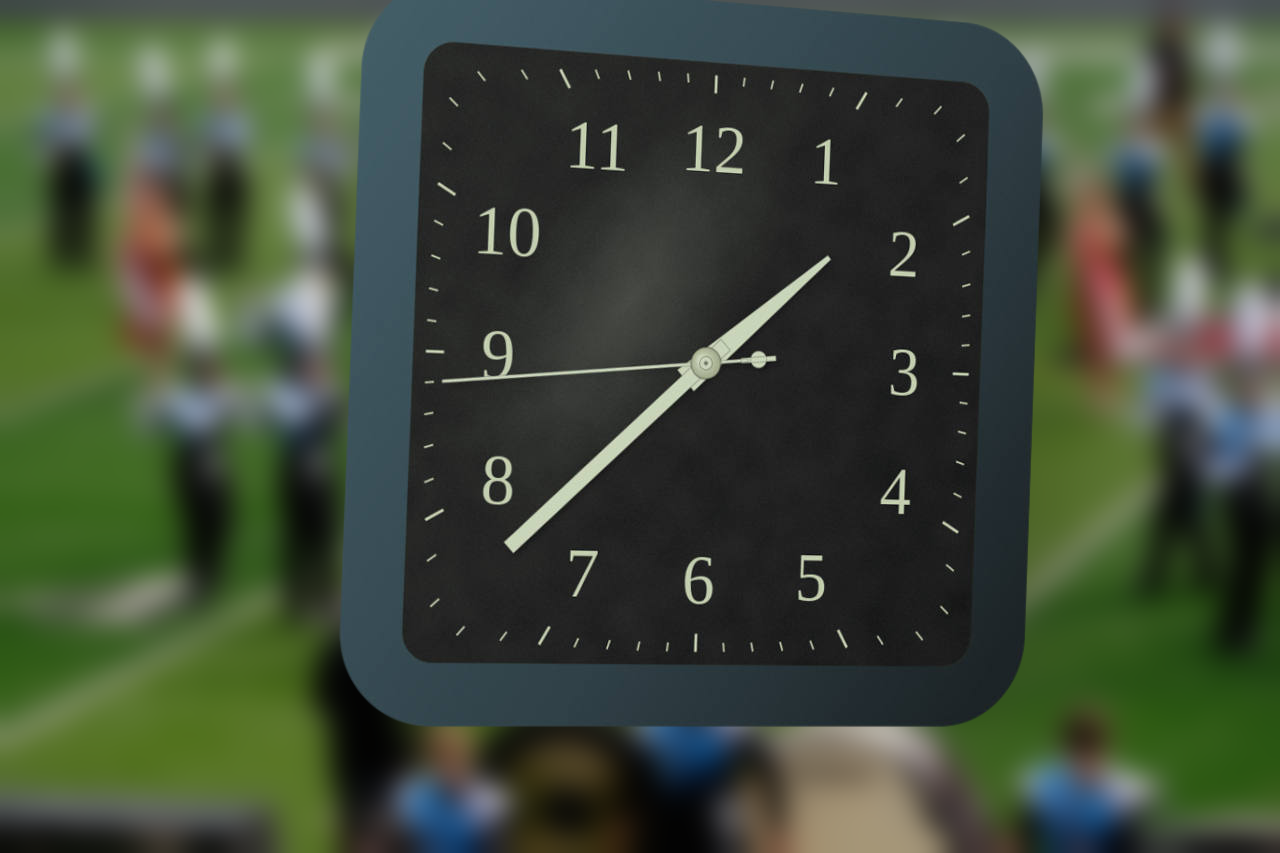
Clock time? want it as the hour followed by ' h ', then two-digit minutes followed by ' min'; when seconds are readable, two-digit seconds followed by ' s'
1 h 37 min 44 s
